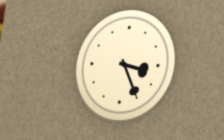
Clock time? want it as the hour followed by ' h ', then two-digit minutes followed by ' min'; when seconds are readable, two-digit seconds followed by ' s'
3 h 25 min
